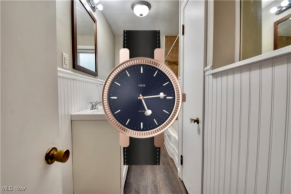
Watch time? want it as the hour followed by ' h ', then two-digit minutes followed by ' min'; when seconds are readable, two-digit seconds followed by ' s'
5 h 14 min
